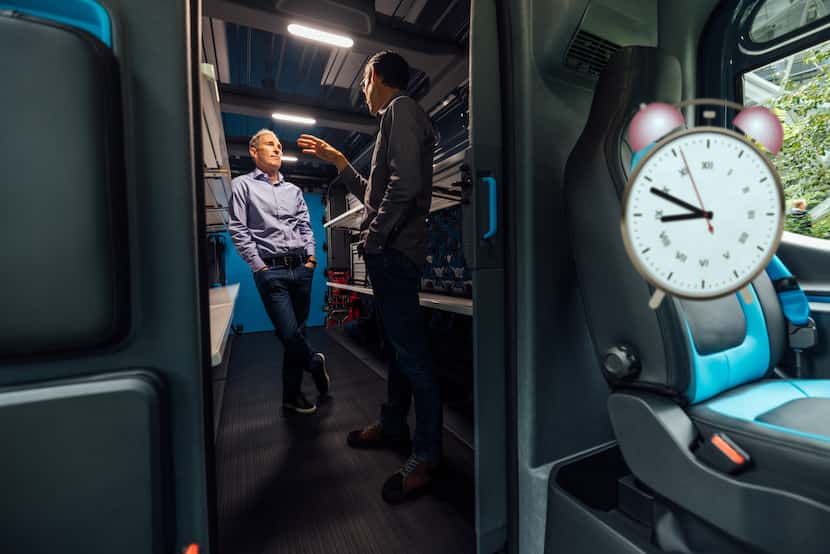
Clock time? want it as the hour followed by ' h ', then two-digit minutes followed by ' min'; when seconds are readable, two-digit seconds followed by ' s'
8 h 48 min 56 s
